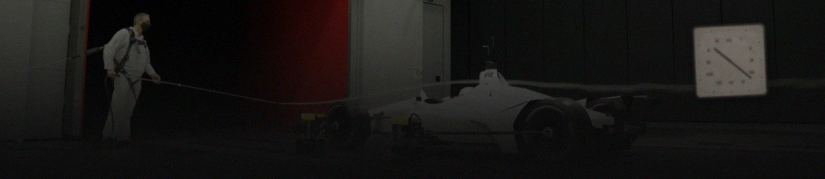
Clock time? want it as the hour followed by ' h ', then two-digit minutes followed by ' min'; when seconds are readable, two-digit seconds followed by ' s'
10 h 22 min
